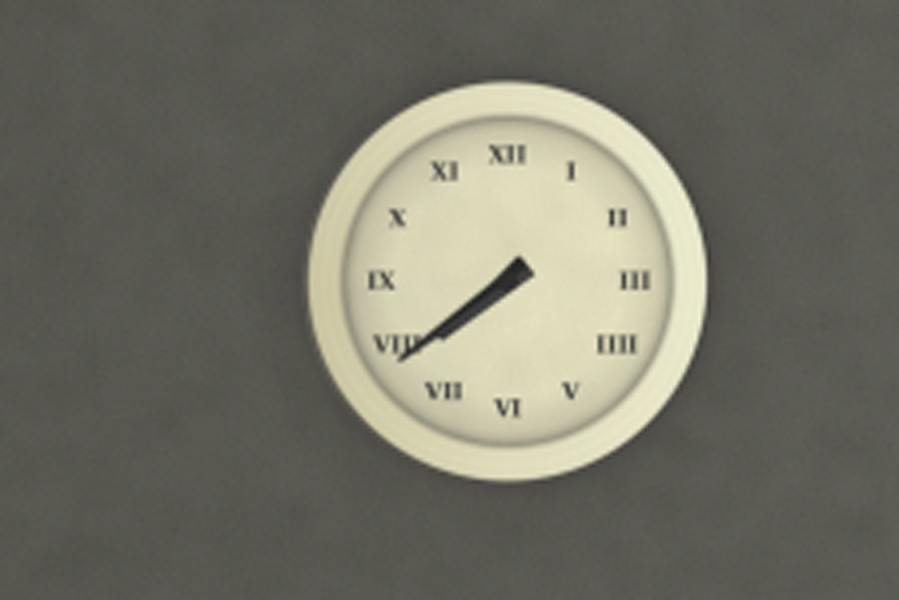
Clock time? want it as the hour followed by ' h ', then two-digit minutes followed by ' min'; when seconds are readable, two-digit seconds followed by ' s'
7 h 39 min
